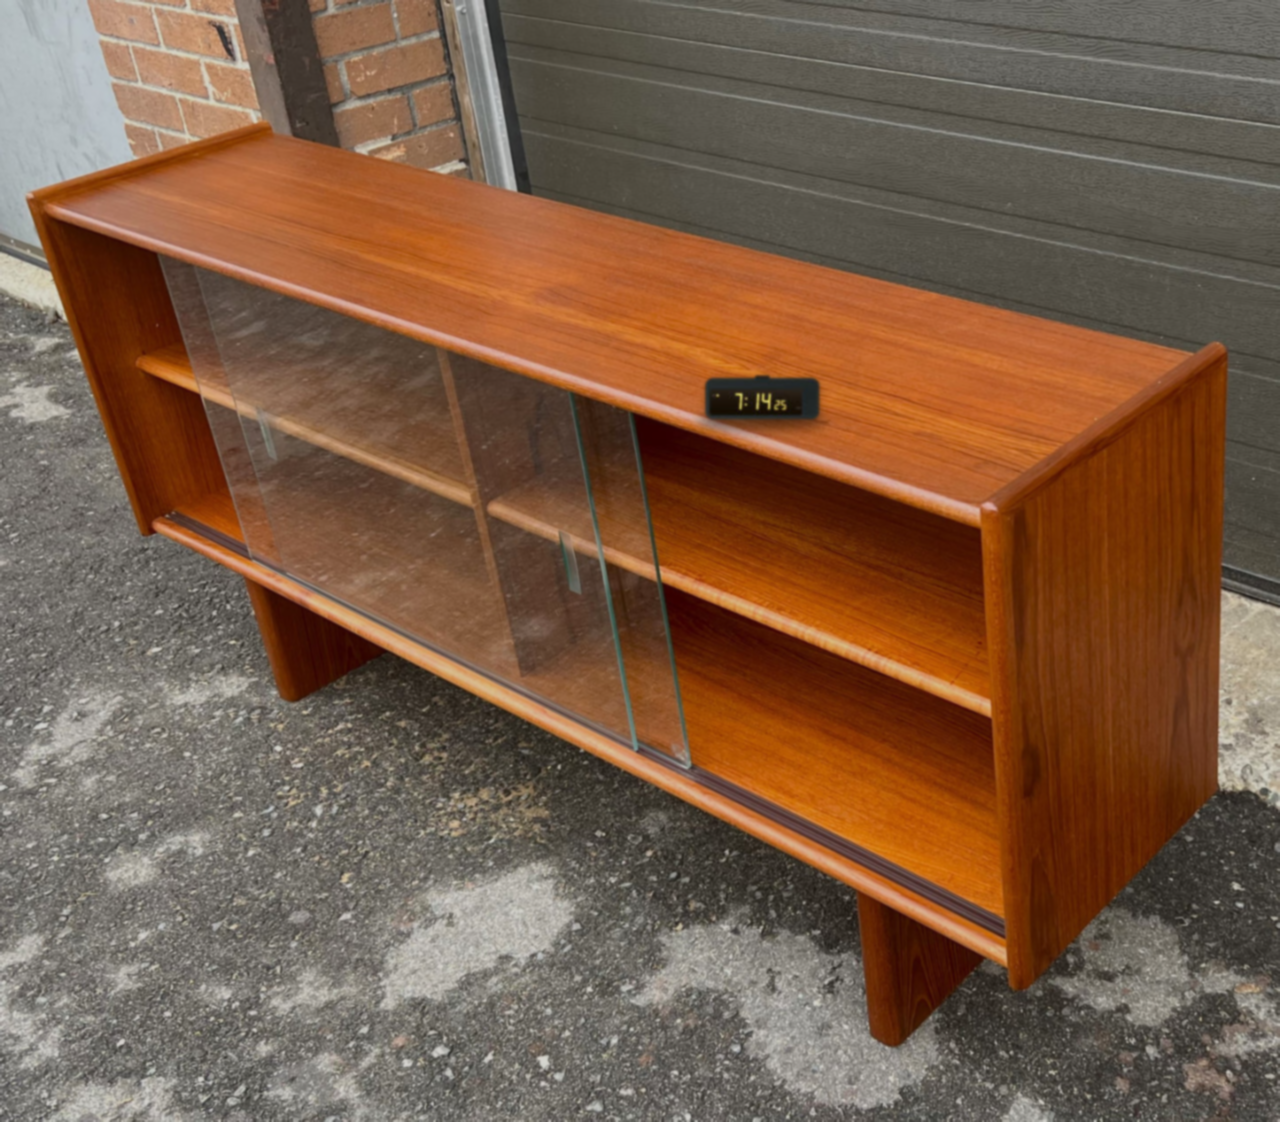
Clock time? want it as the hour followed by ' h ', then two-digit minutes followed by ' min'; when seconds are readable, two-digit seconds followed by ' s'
7 h 14 min
